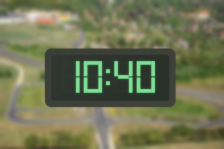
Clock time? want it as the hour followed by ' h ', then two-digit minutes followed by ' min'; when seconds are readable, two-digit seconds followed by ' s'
10 h 40 min
